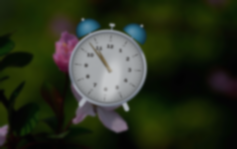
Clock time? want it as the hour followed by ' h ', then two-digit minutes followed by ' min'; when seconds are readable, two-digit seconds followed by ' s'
10 h 53 min
